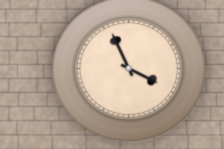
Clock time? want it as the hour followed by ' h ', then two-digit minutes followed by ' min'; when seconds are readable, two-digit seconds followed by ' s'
3 h 56 min
